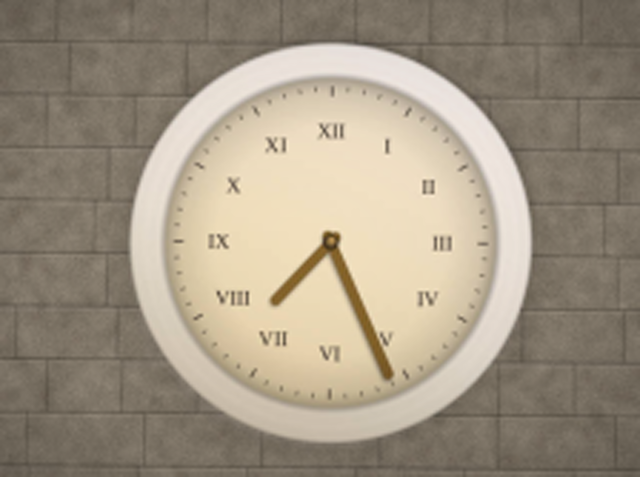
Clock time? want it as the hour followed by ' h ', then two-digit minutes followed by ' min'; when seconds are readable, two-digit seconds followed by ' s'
7 h 26 min
